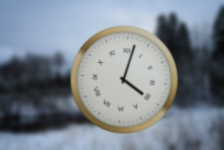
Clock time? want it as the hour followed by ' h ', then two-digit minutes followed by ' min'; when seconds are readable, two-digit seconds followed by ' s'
4 h 02 min
